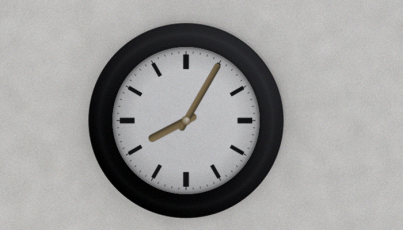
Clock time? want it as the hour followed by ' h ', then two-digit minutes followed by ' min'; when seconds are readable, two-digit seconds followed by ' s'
8 h 05 min
